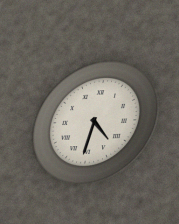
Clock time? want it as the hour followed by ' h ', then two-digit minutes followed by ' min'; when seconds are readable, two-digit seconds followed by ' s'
4 h 31 min
